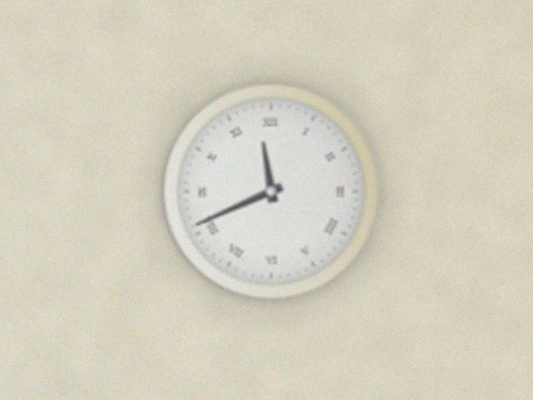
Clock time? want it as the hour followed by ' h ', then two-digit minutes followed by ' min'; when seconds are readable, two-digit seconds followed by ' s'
11 h 41 min
